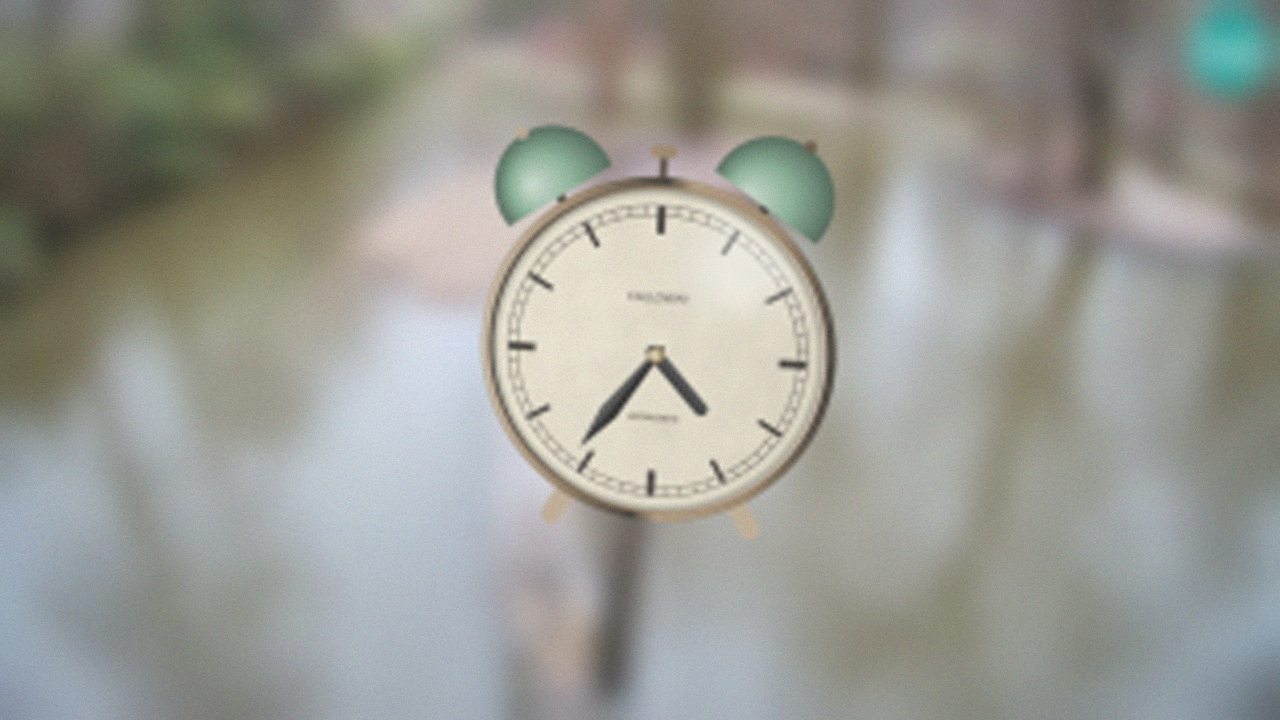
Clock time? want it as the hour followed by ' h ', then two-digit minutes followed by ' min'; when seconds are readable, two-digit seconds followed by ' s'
4 h 36 min
